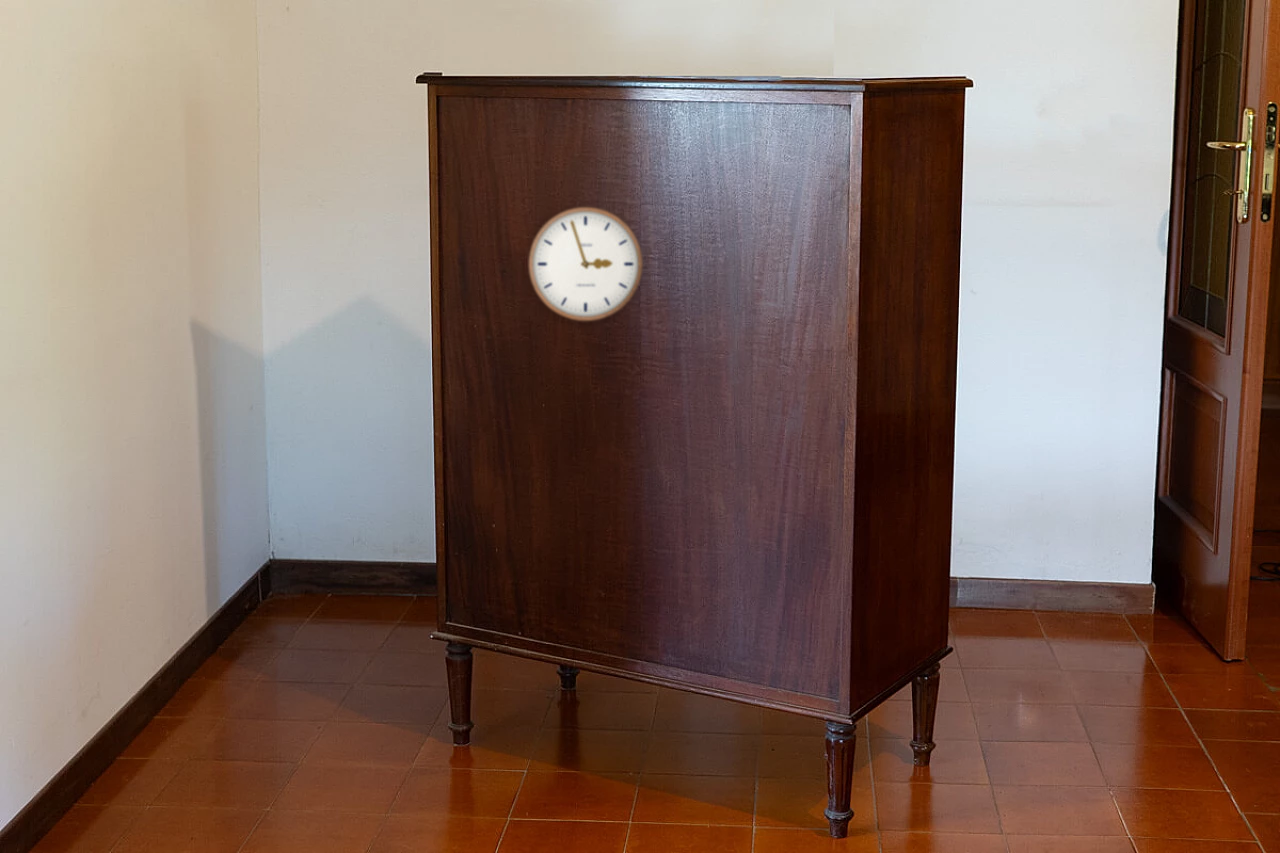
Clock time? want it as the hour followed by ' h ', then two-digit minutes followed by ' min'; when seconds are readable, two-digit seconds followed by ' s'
2 h 57 min
